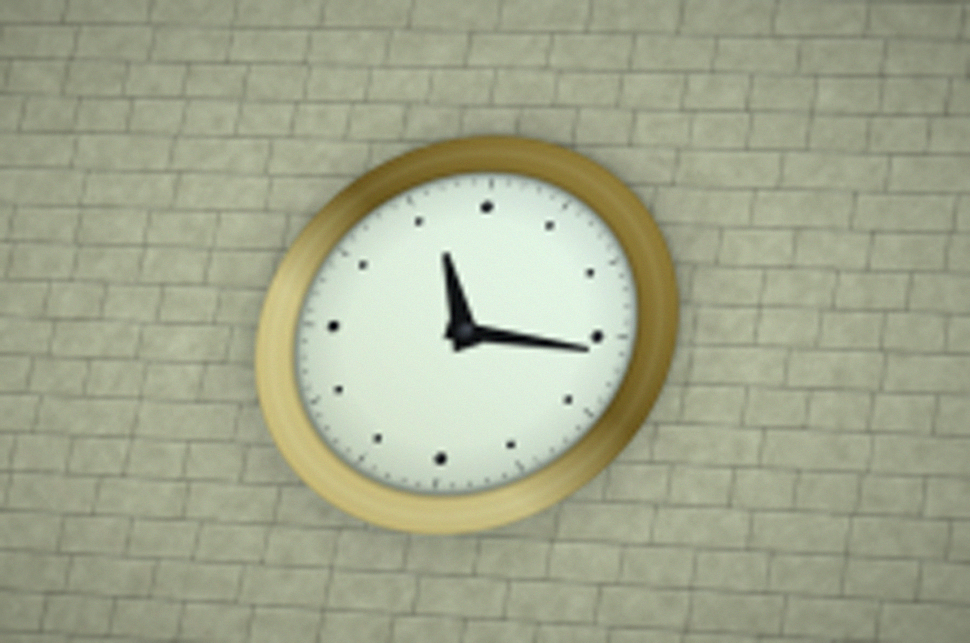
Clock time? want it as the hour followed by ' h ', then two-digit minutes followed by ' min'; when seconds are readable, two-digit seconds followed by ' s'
11 h 16 min
